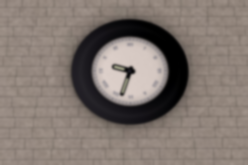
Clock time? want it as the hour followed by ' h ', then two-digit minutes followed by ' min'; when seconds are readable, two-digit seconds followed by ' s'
9 h 33 min
